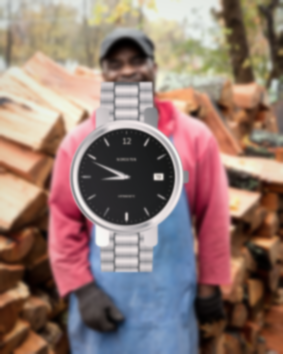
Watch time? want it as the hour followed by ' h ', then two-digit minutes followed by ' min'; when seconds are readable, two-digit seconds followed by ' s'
8 h 49 min
